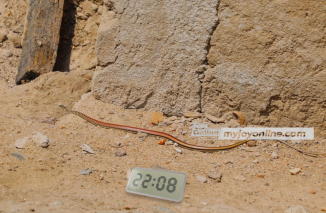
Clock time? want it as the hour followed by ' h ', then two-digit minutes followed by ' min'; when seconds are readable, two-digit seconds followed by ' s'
22 h 08 min
